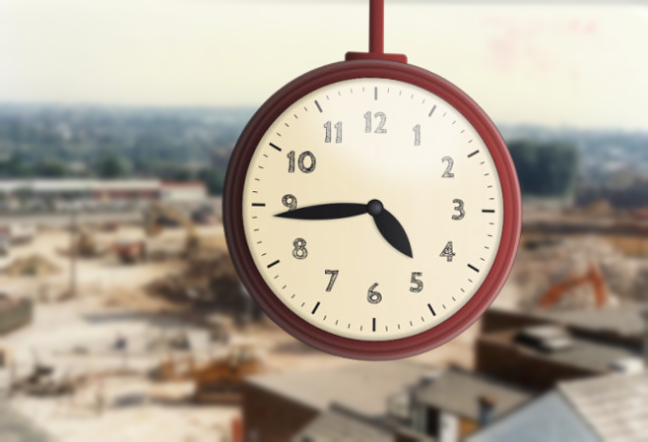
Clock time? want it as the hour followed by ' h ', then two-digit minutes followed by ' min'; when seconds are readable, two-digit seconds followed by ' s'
4 h 44 min
